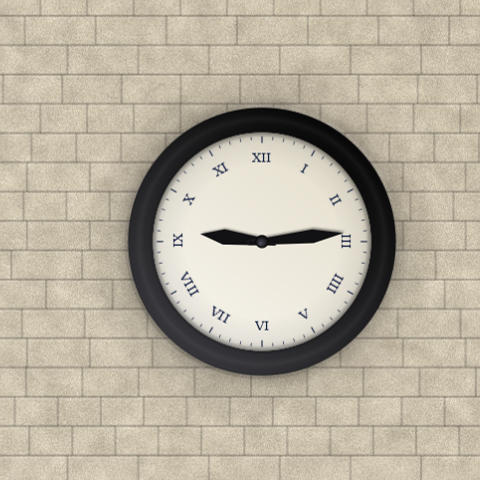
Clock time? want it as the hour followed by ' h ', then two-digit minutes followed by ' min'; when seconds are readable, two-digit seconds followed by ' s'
9 h 14 min
